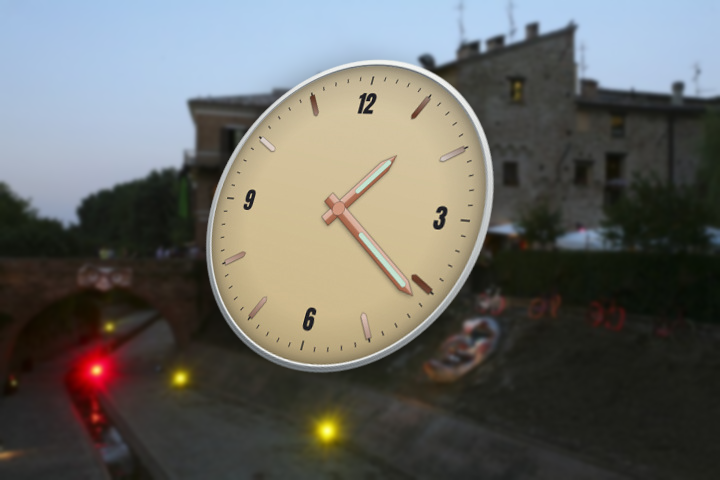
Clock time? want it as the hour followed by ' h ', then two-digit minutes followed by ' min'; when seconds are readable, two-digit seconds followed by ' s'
1 h 21 min
